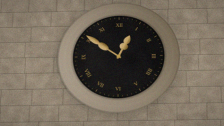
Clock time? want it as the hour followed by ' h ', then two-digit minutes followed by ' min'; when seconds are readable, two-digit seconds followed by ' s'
12 h 51 min
